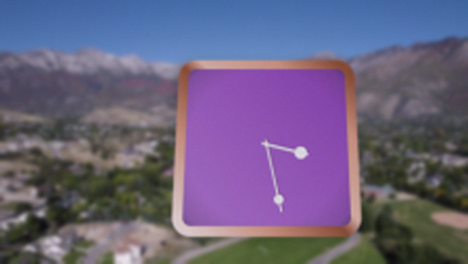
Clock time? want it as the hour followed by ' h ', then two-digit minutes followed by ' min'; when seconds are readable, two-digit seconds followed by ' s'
3 h 28 min
